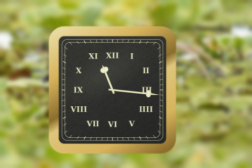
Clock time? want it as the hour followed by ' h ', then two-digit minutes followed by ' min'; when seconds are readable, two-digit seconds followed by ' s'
11 h 16 min
